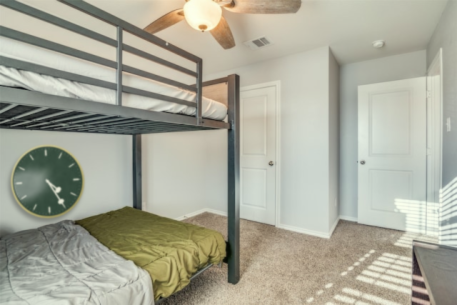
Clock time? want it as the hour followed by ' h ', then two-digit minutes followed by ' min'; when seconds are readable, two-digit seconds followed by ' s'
4 h 25 min
